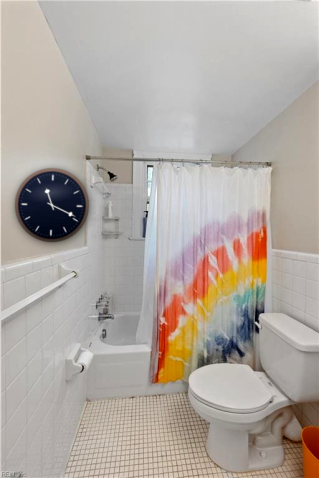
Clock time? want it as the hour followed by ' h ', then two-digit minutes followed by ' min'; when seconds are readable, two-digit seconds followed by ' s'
11 h 19 min
